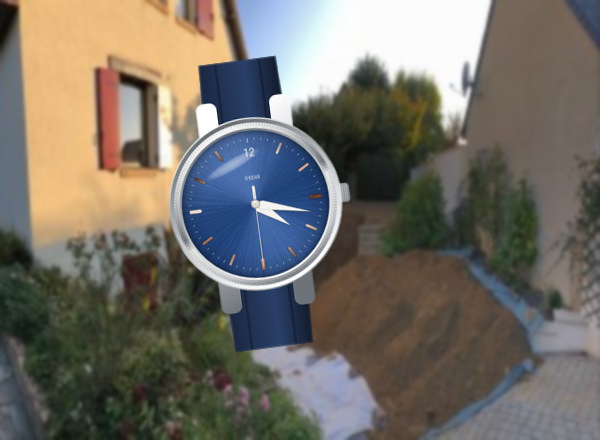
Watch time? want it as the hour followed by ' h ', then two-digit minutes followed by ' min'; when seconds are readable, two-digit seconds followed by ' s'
4 h 17 min 30 s
